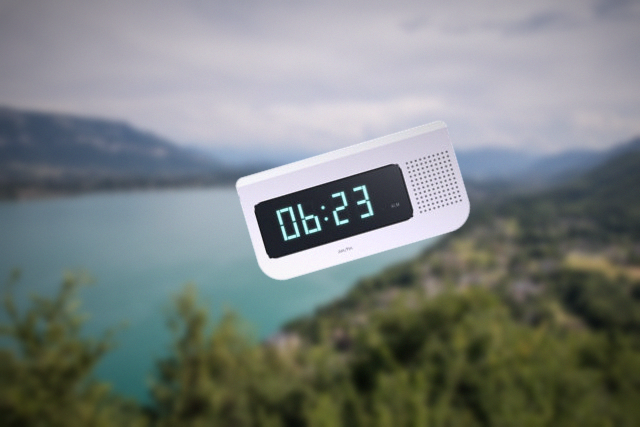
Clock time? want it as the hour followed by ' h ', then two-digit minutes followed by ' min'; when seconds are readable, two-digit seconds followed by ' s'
6 h 23 min
